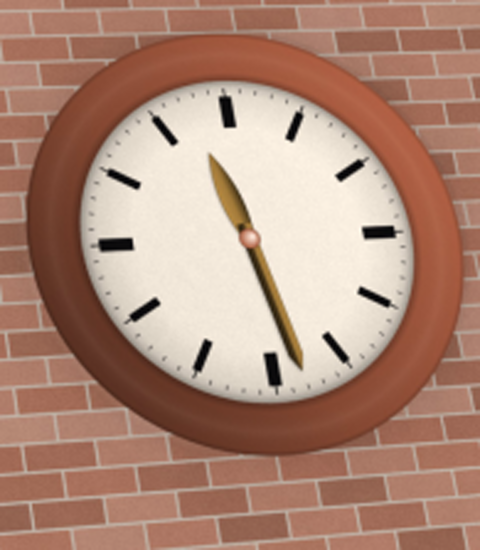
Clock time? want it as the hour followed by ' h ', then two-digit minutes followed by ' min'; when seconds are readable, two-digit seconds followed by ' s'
11 h 28 min
